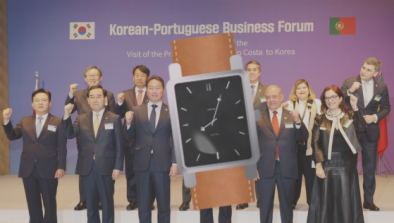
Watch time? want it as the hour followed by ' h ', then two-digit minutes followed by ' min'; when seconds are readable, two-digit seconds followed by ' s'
8 h 04 min
